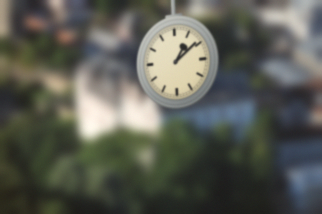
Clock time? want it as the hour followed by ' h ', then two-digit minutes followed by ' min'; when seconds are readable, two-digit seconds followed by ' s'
1 h 09 min
